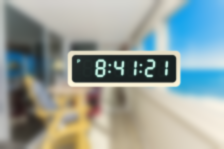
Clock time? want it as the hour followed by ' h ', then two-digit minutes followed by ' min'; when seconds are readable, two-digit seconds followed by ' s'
8 h 41 min 21 s
